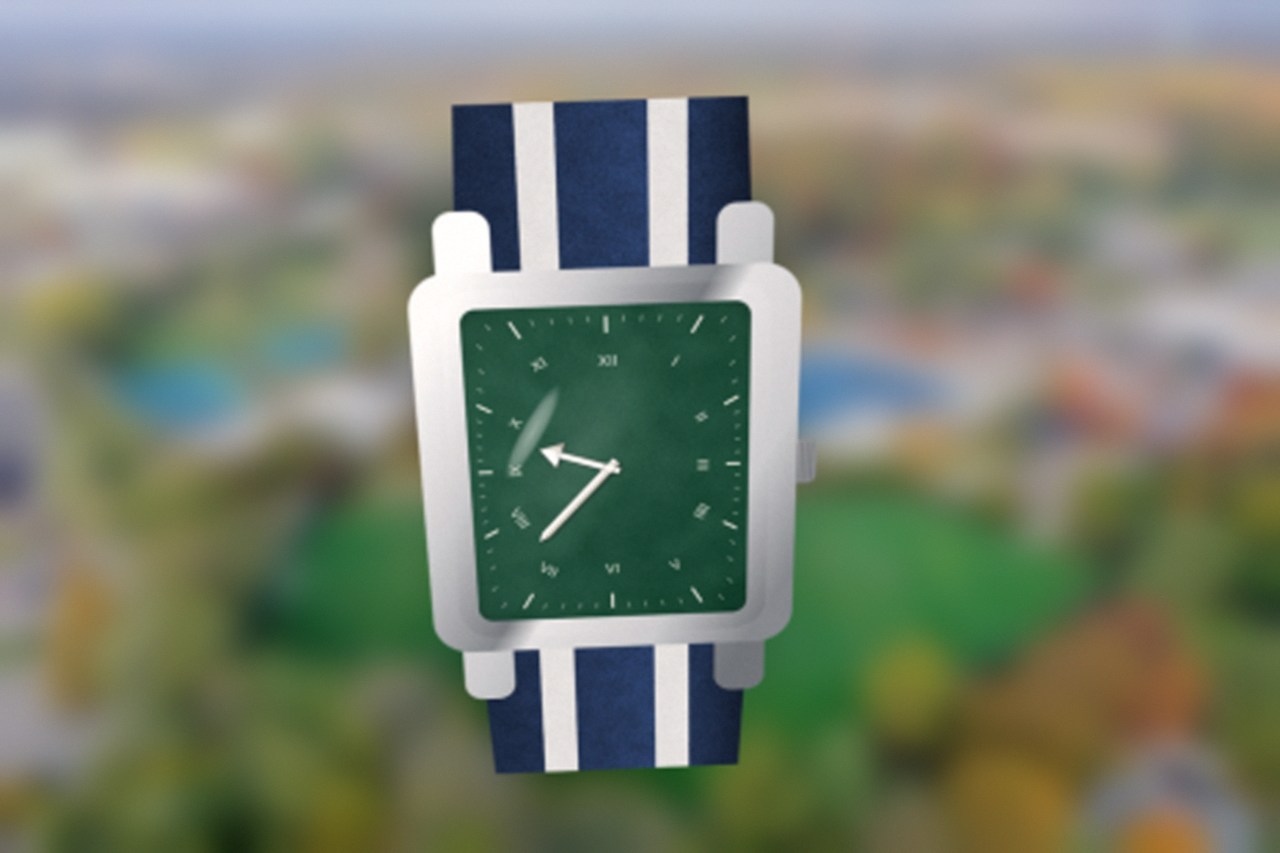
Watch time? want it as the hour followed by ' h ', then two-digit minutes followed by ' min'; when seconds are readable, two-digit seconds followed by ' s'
9 h 37 min
